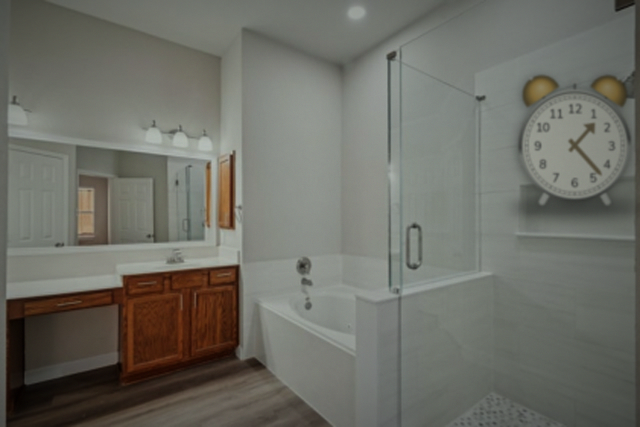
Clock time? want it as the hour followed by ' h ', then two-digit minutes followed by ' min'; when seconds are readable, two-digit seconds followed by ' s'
1 h 23 min
